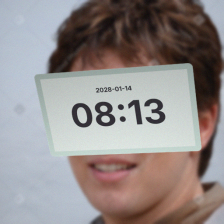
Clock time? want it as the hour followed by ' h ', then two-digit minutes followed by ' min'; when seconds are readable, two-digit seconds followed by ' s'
8 h 13 min
